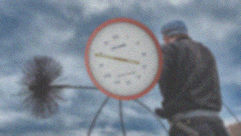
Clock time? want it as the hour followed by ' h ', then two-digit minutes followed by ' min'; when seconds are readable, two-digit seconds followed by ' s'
3 h 49 min
